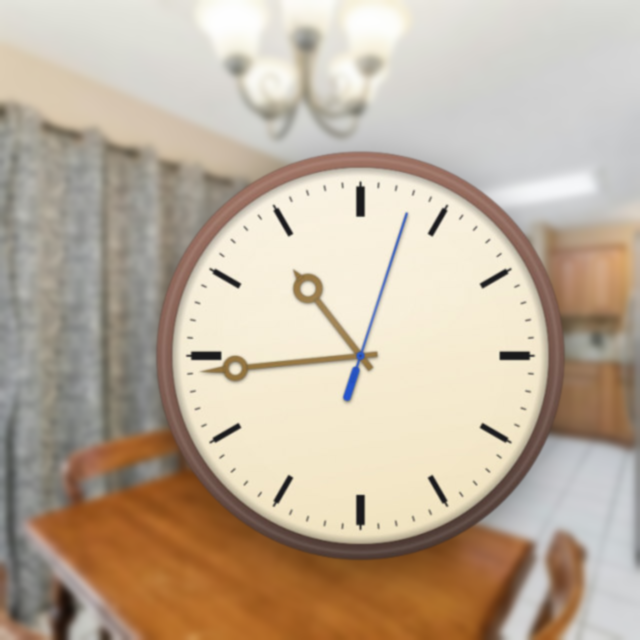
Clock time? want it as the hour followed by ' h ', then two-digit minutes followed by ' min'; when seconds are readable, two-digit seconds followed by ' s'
10 h 44 min 03 s
